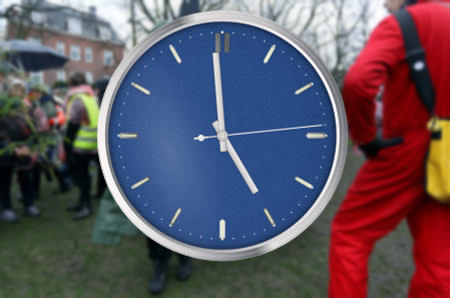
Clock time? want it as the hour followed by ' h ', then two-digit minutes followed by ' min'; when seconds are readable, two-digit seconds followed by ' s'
4 h 59 min 14 s
